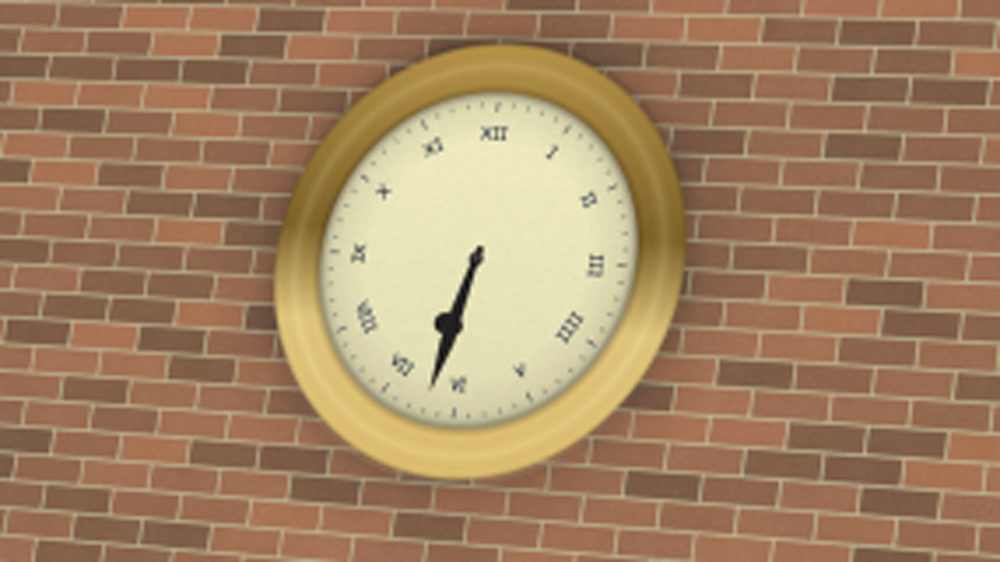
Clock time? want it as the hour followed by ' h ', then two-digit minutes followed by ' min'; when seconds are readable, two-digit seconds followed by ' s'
6 h 32 min
